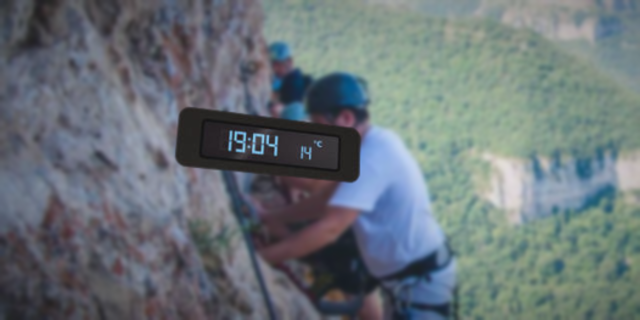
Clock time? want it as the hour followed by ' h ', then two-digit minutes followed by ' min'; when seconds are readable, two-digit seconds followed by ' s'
19 h 04 min
